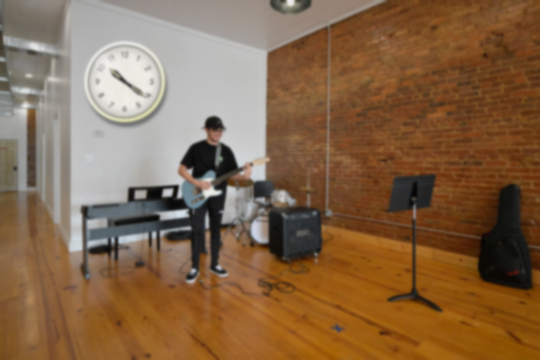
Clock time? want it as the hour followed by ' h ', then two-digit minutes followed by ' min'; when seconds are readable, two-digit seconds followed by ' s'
10 h 21 min
